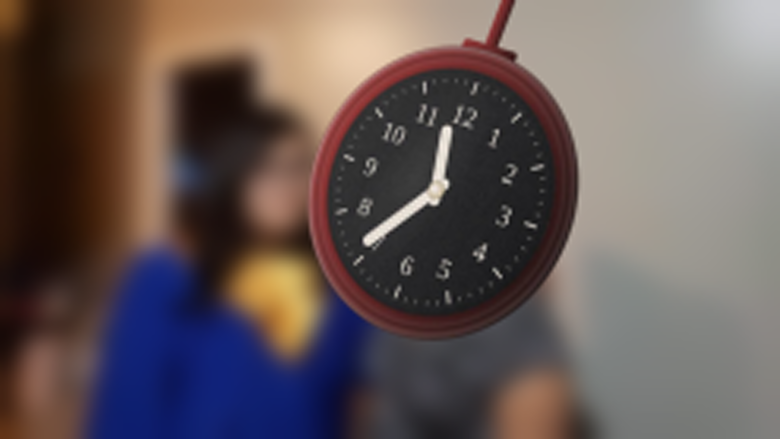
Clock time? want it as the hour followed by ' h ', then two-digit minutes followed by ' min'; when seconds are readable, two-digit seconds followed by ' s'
11 h 36 min
